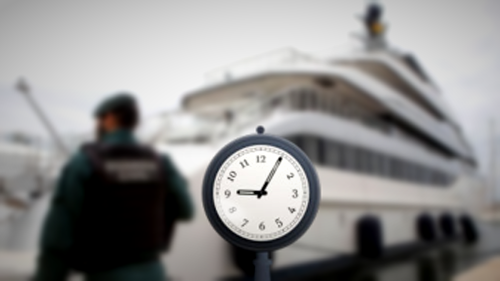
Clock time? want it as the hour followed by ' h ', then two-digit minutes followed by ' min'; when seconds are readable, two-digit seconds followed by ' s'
9 h 05 min
